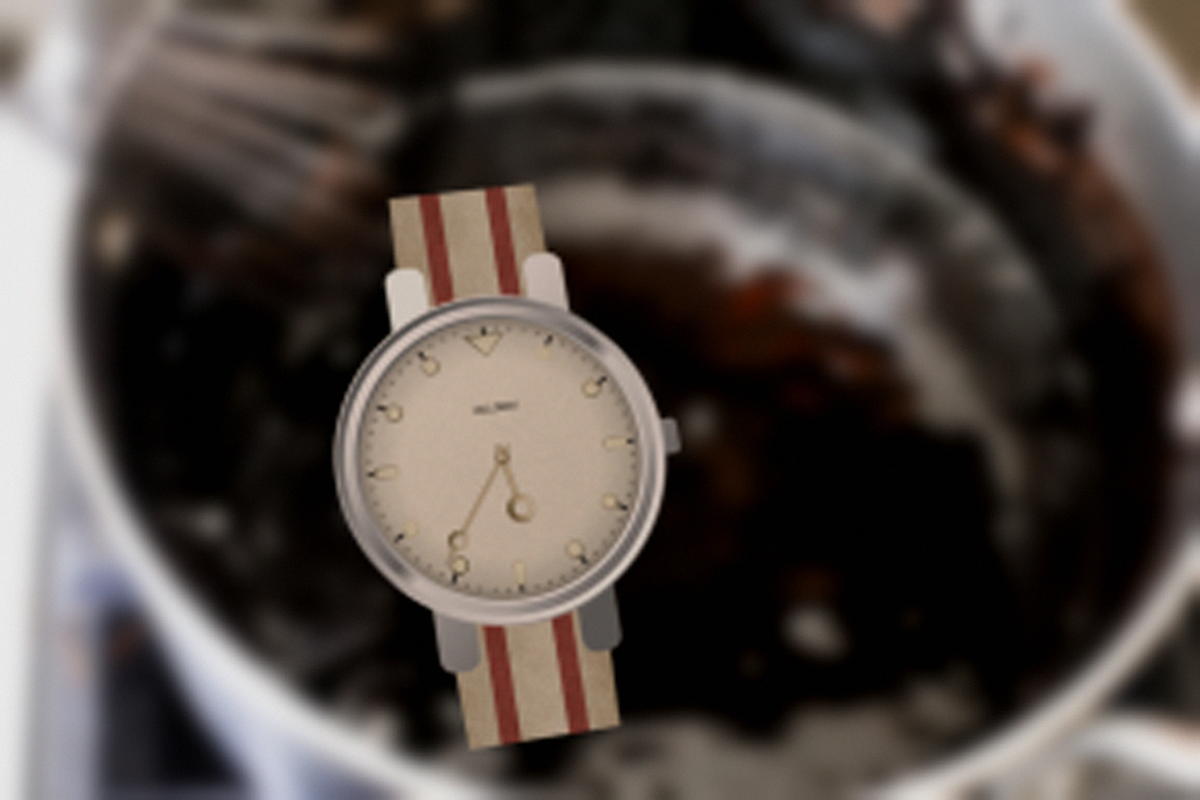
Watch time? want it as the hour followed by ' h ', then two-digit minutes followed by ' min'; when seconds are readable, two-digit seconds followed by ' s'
5 h 36 min
